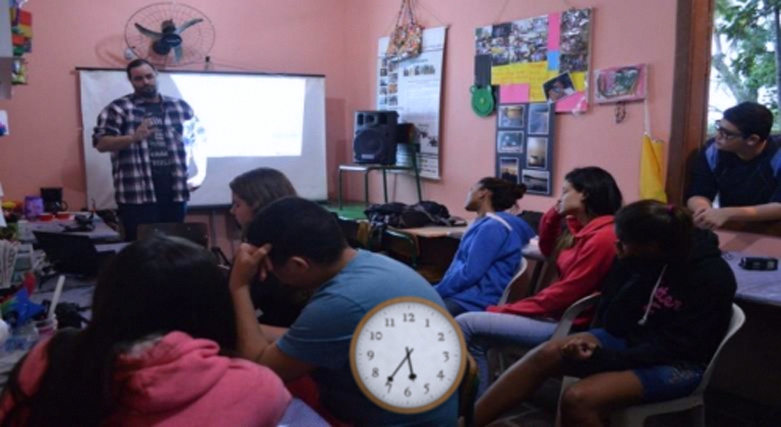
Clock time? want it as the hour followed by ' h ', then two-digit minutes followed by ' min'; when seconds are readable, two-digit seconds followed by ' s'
5 h 36 min
